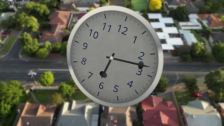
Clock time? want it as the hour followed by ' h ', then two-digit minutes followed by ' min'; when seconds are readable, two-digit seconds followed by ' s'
6 h 13 min
